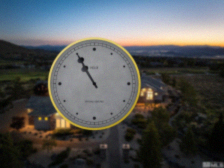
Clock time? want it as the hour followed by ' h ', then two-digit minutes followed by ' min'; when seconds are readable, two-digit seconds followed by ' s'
10 h 55 min
